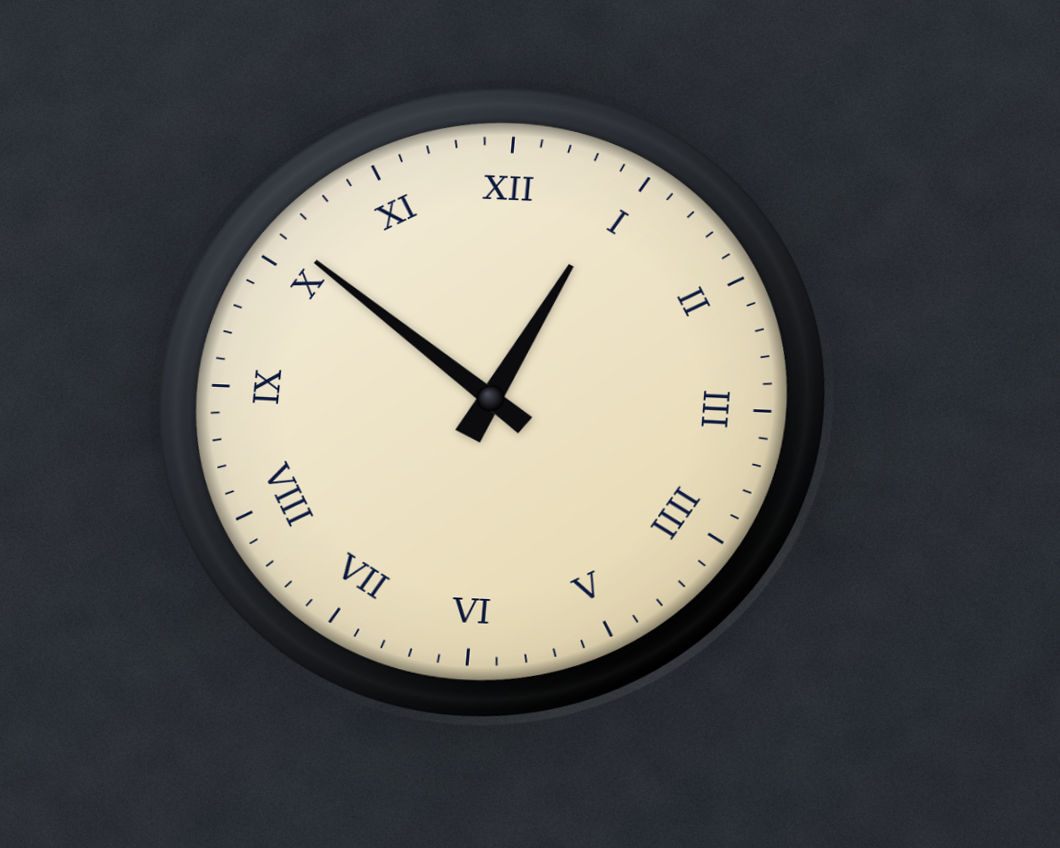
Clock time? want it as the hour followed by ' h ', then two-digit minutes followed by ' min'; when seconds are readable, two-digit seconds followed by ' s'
12 h 51 min
